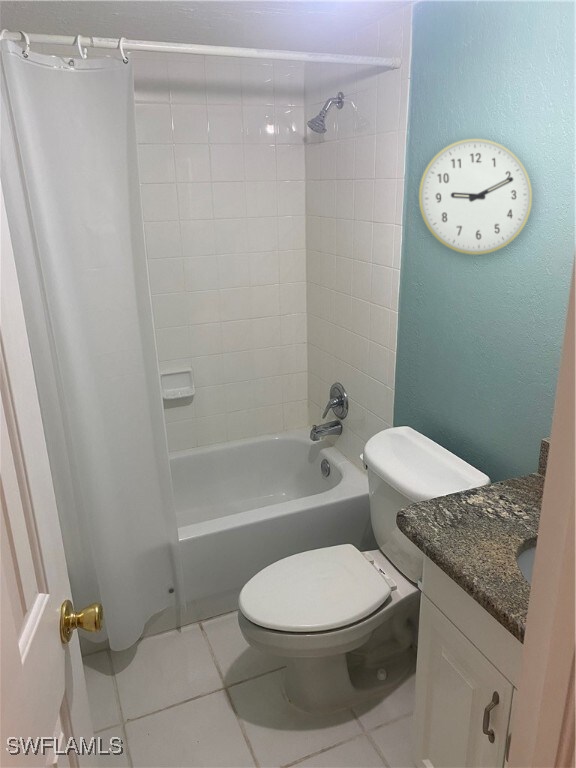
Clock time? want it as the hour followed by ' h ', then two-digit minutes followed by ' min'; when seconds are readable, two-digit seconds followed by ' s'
9 h 11 min
